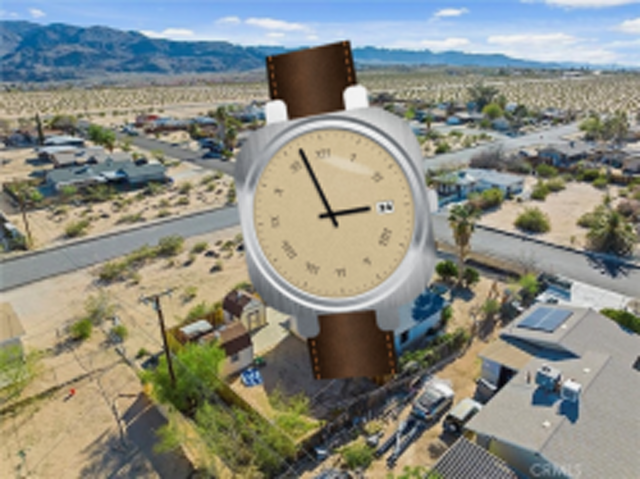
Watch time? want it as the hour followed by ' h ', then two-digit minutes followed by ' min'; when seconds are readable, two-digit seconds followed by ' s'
2 h 57 min
